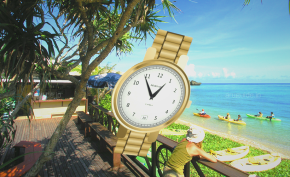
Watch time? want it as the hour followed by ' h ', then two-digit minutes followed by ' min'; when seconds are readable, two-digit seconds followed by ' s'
12 h 54 min
